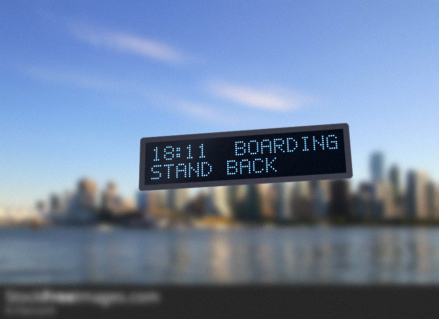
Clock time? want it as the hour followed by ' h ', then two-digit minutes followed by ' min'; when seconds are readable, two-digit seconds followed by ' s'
18 h 11 min
